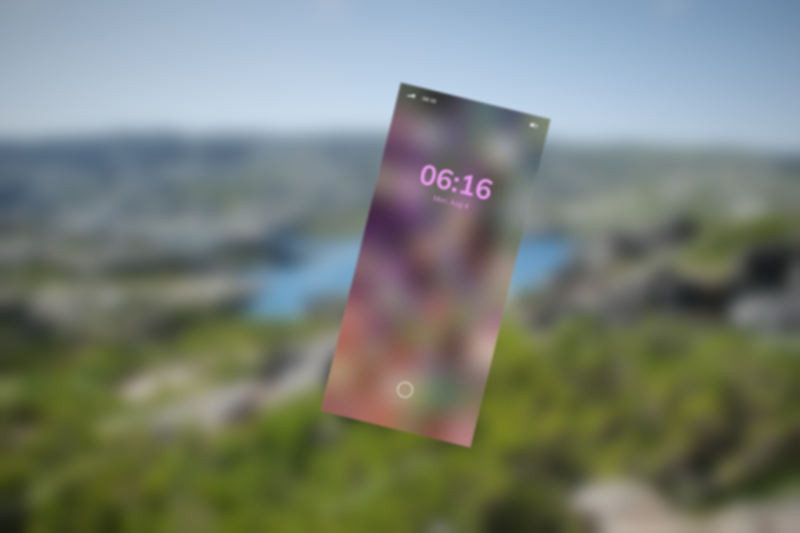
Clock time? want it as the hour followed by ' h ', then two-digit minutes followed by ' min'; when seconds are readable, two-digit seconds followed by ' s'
6 h 16 min
